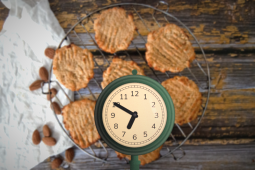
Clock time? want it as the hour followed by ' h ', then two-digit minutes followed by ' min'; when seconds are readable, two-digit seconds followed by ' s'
6 h 50 min
